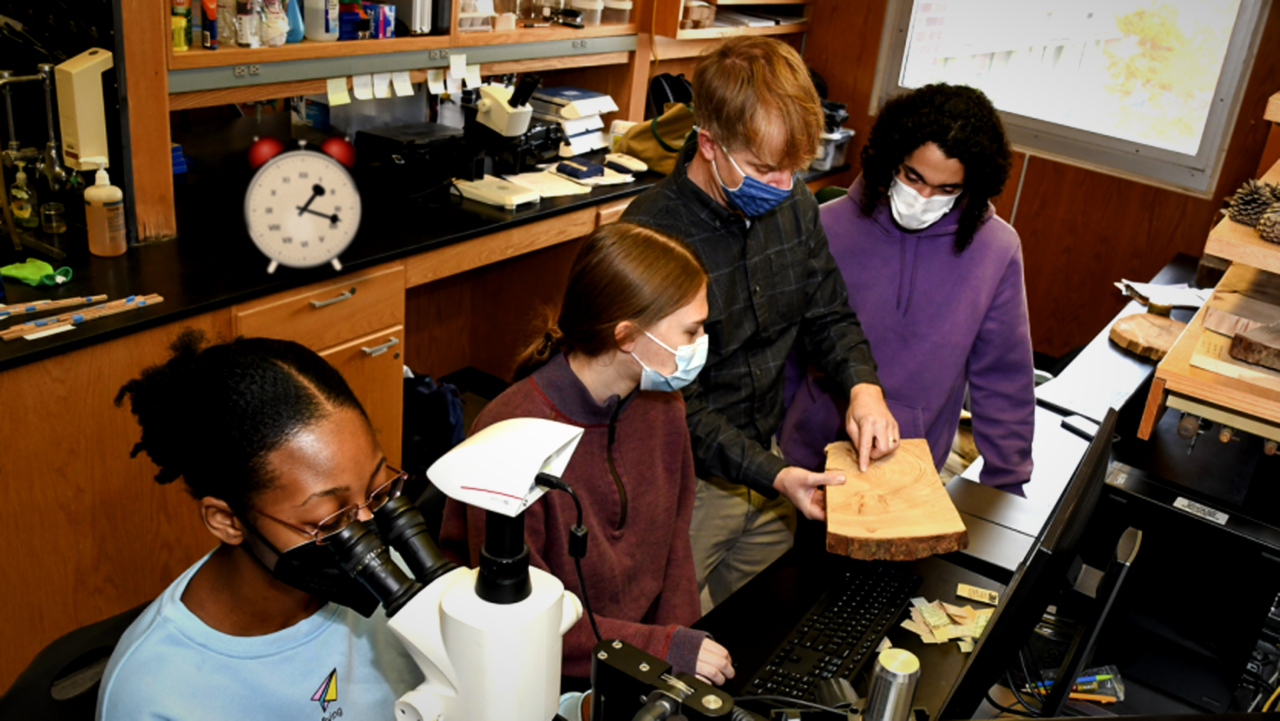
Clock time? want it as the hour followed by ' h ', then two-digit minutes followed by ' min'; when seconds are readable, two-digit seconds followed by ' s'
1 h 18 min
